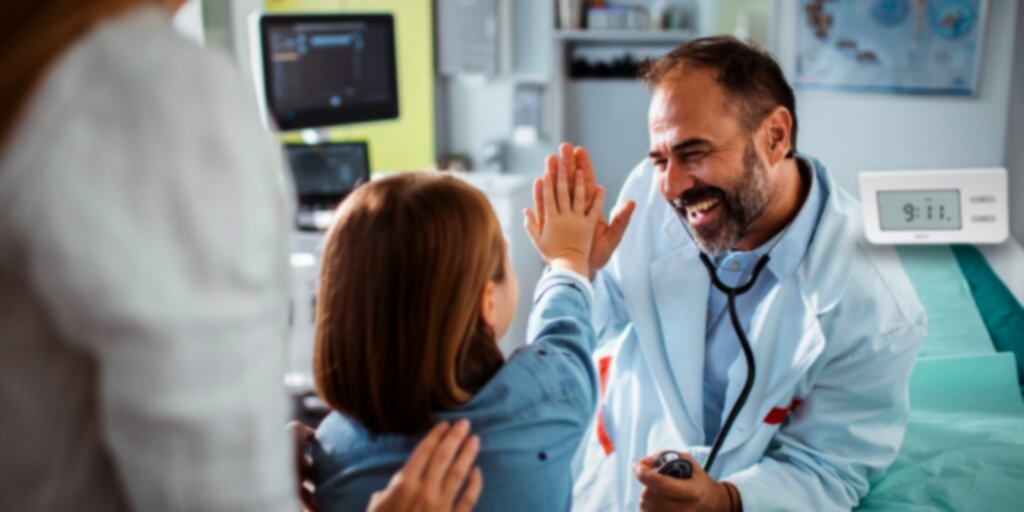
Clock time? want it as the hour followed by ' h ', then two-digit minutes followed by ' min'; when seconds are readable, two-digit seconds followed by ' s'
9 h 11 min
